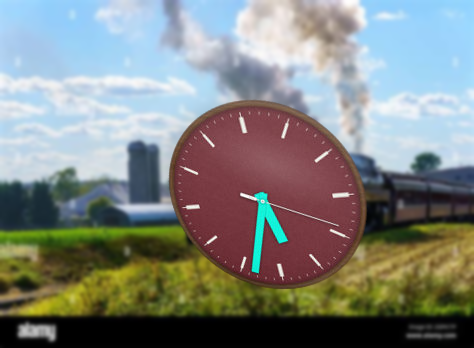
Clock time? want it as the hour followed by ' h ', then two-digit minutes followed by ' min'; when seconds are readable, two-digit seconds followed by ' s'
5 h 33 min 19 s
